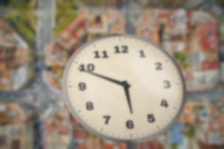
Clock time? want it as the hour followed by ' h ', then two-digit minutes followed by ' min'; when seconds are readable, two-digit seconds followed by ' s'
5 h 49 min
